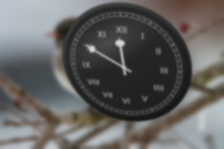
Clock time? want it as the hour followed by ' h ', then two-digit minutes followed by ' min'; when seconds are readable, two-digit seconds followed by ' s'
11 h 50 min
